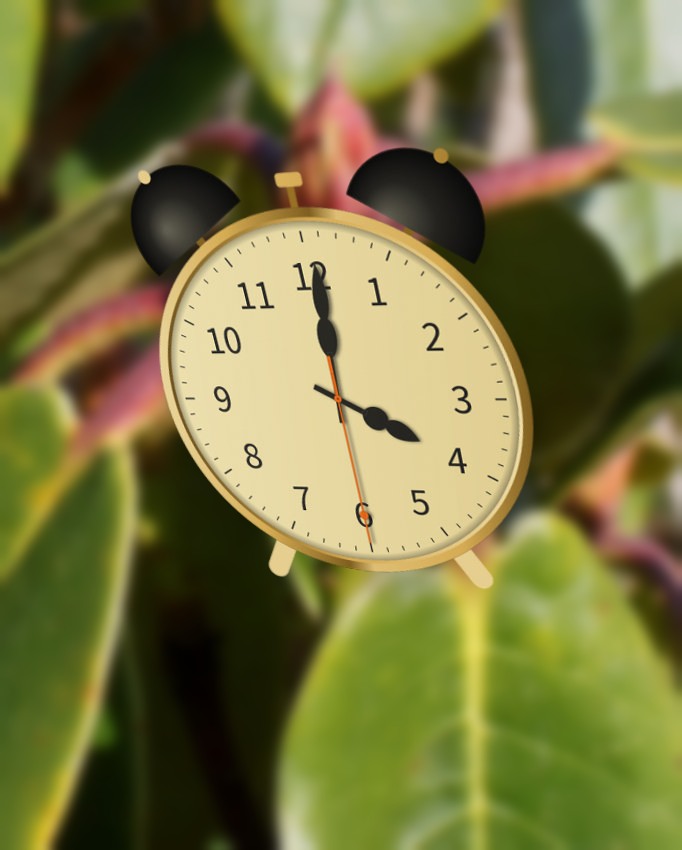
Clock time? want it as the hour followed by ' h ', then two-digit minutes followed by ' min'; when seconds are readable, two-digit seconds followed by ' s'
4 h 00 min 30 s
